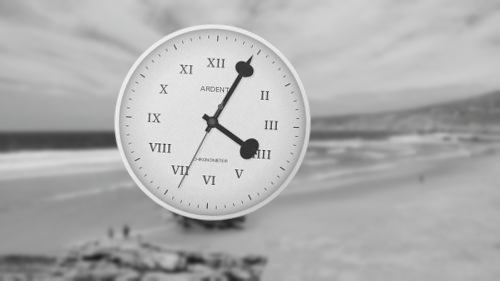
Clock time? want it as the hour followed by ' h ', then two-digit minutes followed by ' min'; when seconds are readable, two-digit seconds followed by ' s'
4 h 04 min 34 s
